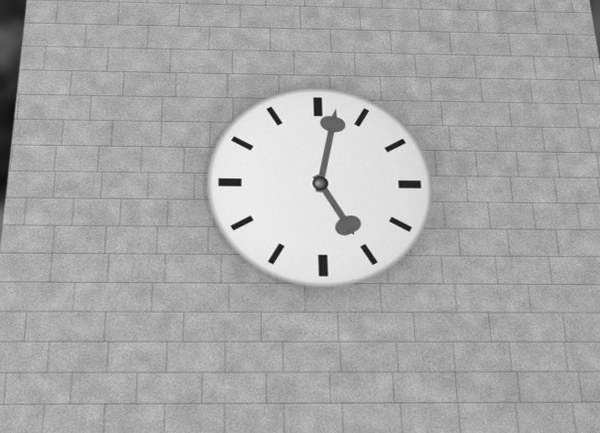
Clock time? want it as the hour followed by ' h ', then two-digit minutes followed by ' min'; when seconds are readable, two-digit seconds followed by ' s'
5 h 02 min
